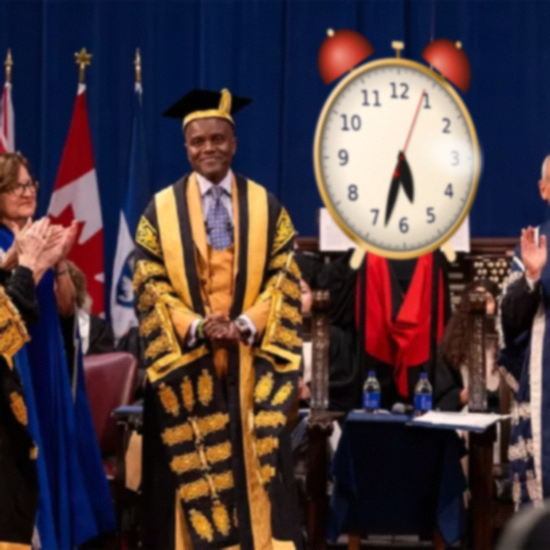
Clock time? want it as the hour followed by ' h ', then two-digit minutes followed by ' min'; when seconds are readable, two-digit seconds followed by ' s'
5 h 33 min 04 s
